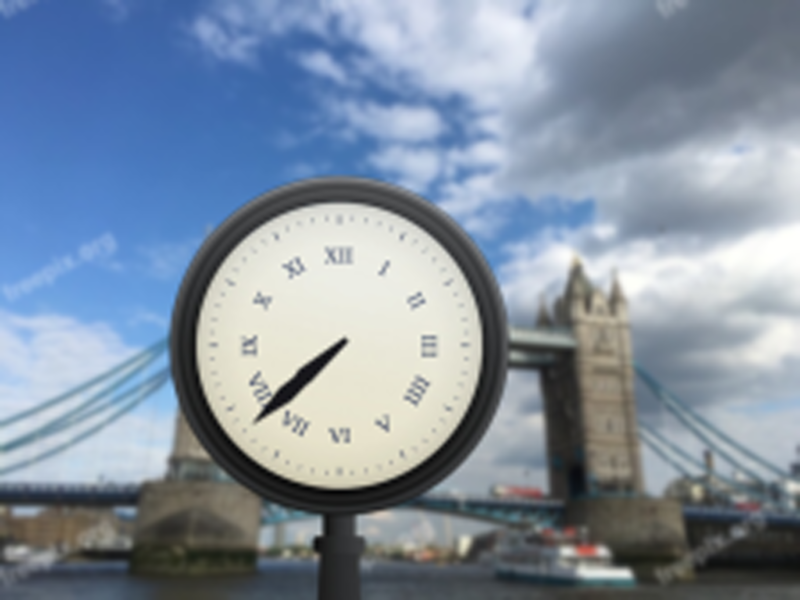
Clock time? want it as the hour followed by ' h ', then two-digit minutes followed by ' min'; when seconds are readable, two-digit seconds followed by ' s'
7 h 38 min
